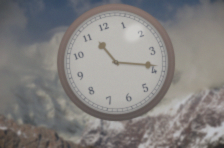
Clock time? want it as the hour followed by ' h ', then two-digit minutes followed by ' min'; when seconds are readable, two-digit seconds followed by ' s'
11 h 19 min
